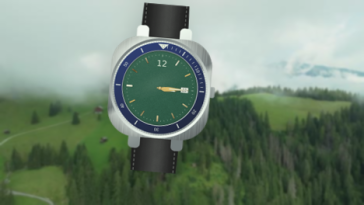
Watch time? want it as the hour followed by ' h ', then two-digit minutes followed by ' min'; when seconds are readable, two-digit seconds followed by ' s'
3 h 15 min
